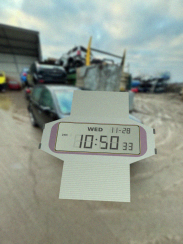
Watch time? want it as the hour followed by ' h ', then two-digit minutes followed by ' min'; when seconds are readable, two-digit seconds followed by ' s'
10 h 50 min 33 s
